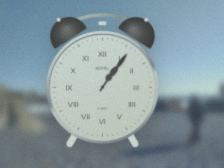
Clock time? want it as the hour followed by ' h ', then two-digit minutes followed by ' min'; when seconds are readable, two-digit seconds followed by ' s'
1 h 06 min
